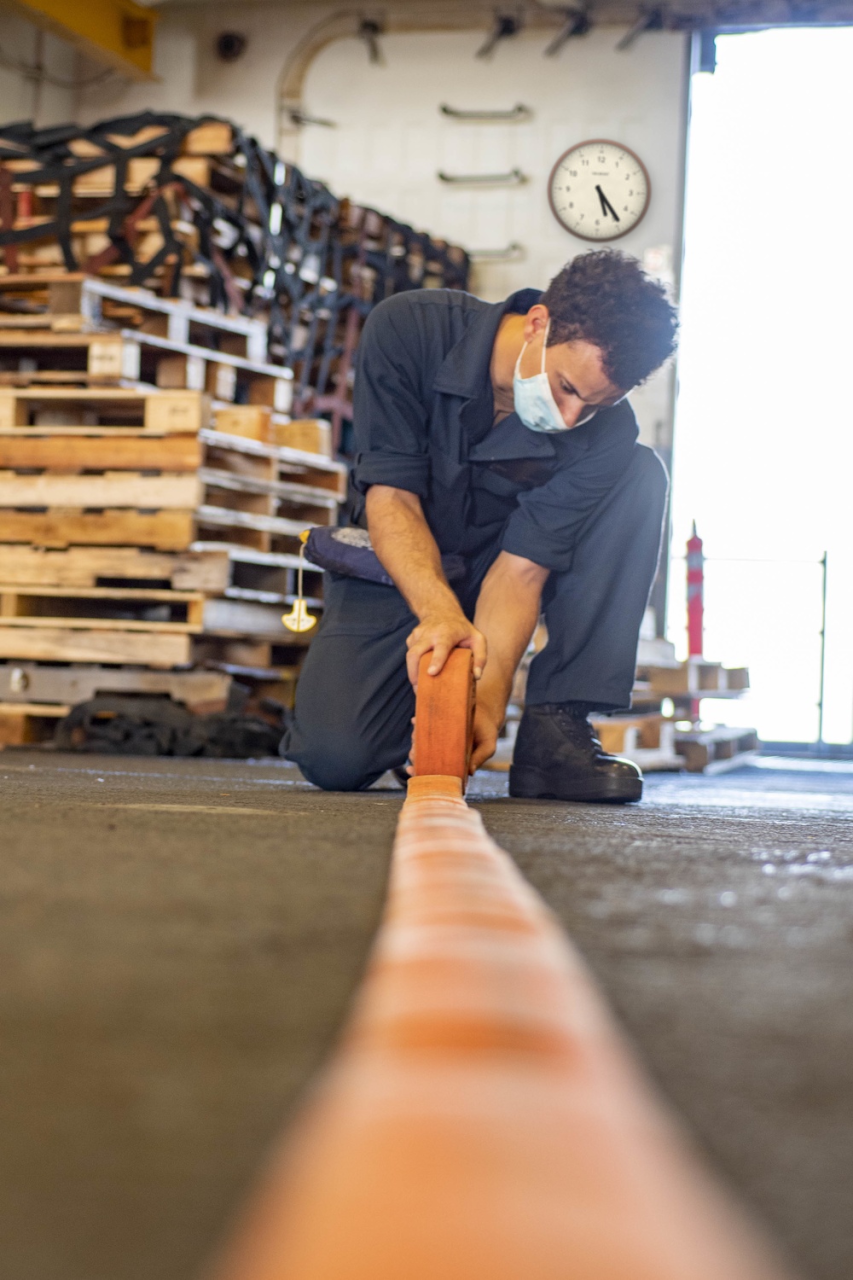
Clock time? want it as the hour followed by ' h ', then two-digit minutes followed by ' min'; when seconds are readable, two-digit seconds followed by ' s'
5 h 24 min
